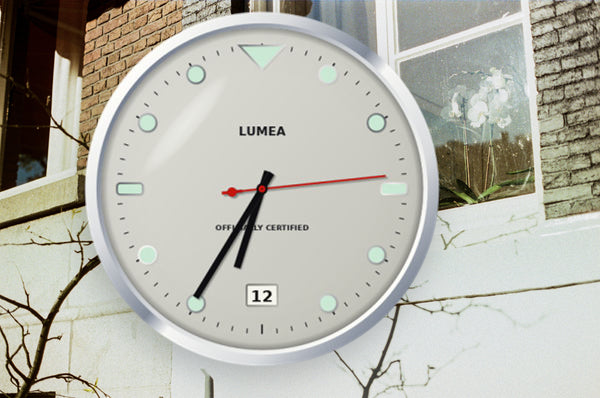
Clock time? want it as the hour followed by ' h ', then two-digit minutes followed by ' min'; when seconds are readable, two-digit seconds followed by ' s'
6 h 35 min 14 s
